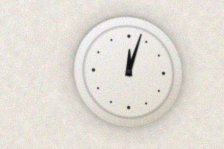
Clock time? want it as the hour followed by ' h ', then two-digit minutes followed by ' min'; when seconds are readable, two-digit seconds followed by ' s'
12 h 03 min
